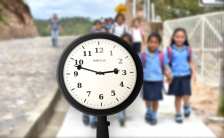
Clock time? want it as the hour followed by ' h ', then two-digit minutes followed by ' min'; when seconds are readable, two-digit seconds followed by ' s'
2 h 48 min
